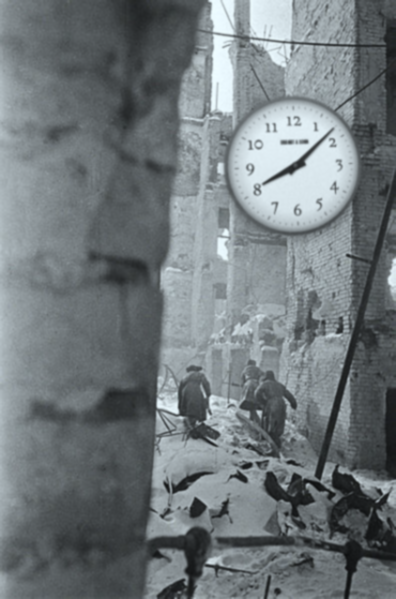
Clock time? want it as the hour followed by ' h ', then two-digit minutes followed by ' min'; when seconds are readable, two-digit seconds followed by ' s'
8 h 08 min
